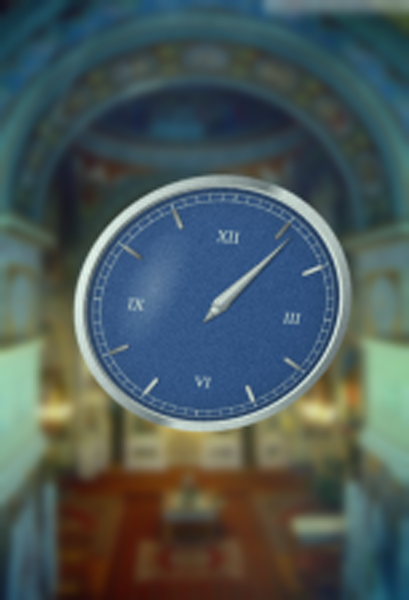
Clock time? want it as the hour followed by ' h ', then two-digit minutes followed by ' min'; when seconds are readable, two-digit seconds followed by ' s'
1 h 06 min
